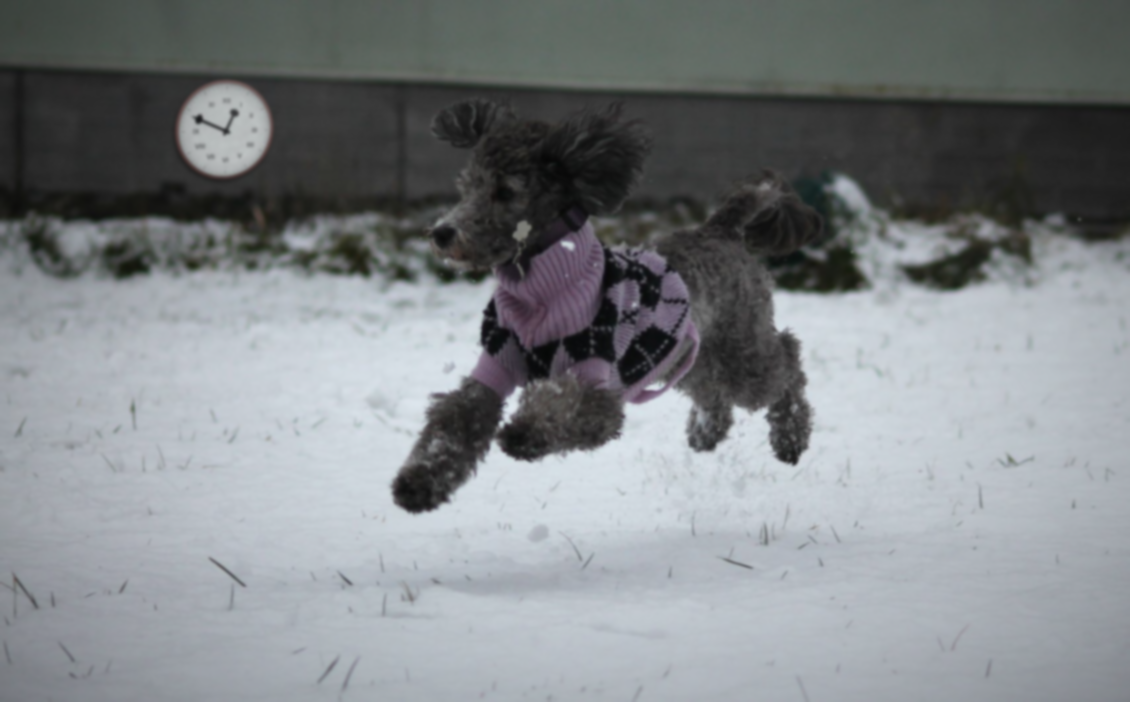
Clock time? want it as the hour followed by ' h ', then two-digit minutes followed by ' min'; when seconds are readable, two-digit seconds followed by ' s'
12 h 49 min
